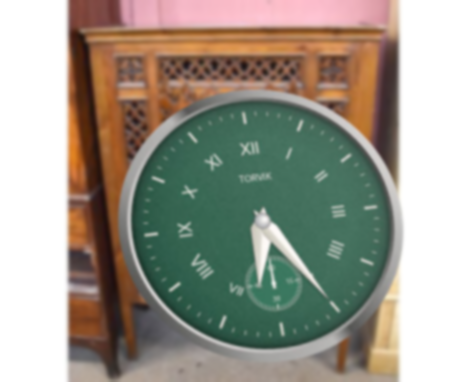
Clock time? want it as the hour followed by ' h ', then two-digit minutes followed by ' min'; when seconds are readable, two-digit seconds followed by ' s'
6 h 25 min
